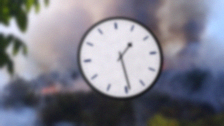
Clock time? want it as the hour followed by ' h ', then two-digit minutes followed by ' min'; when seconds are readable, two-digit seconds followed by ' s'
1 h 29 min
